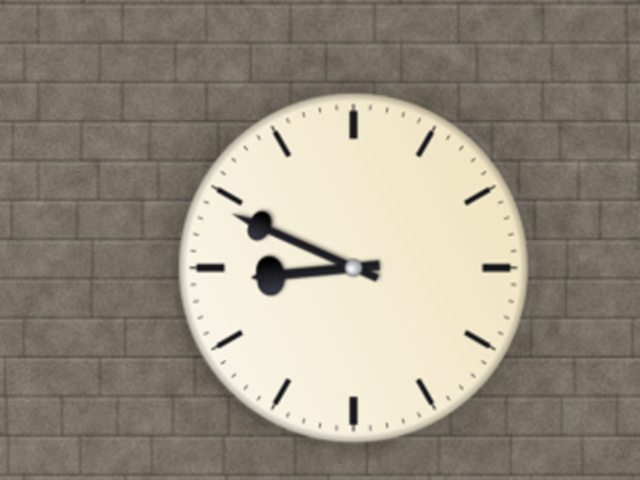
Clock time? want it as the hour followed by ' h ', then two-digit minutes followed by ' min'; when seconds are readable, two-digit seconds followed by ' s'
8 h 49 min
